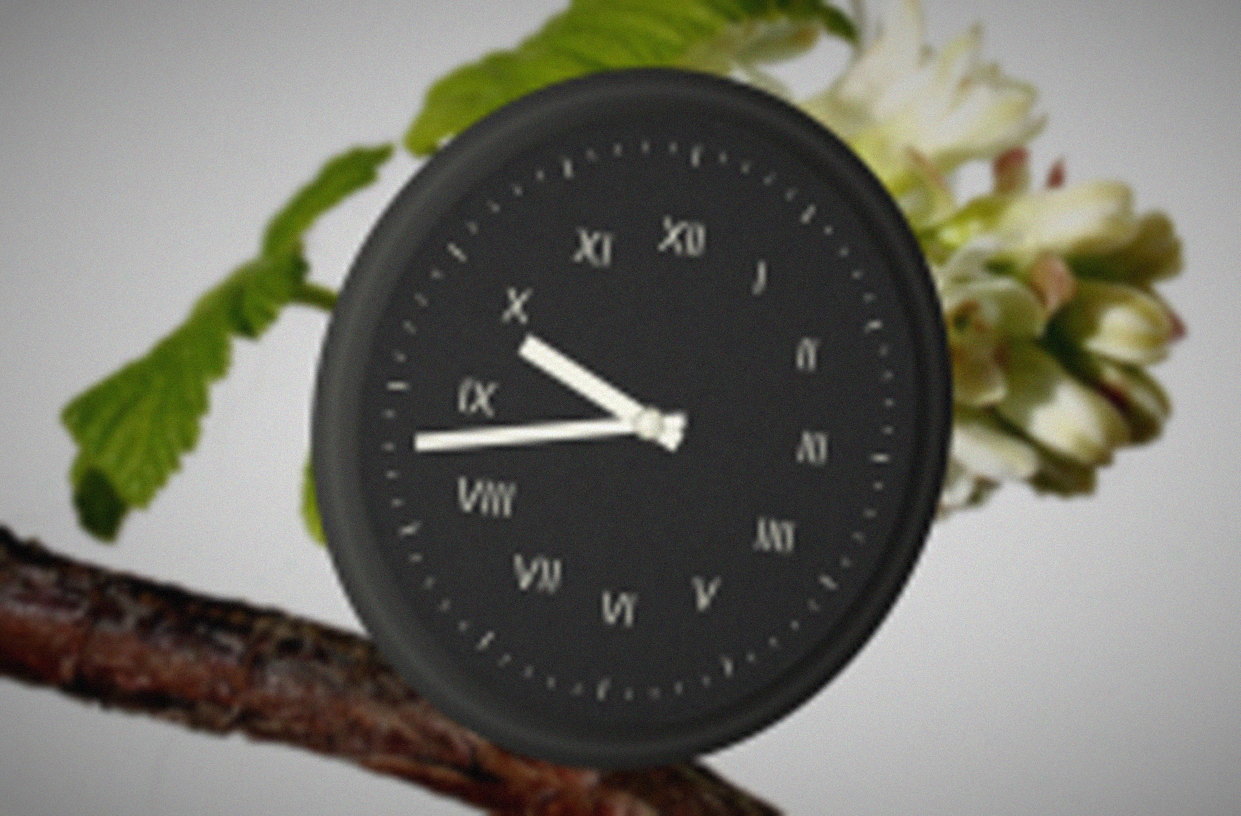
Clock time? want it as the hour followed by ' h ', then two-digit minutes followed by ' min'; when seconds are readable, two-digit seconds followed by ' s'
9 h 43 min
